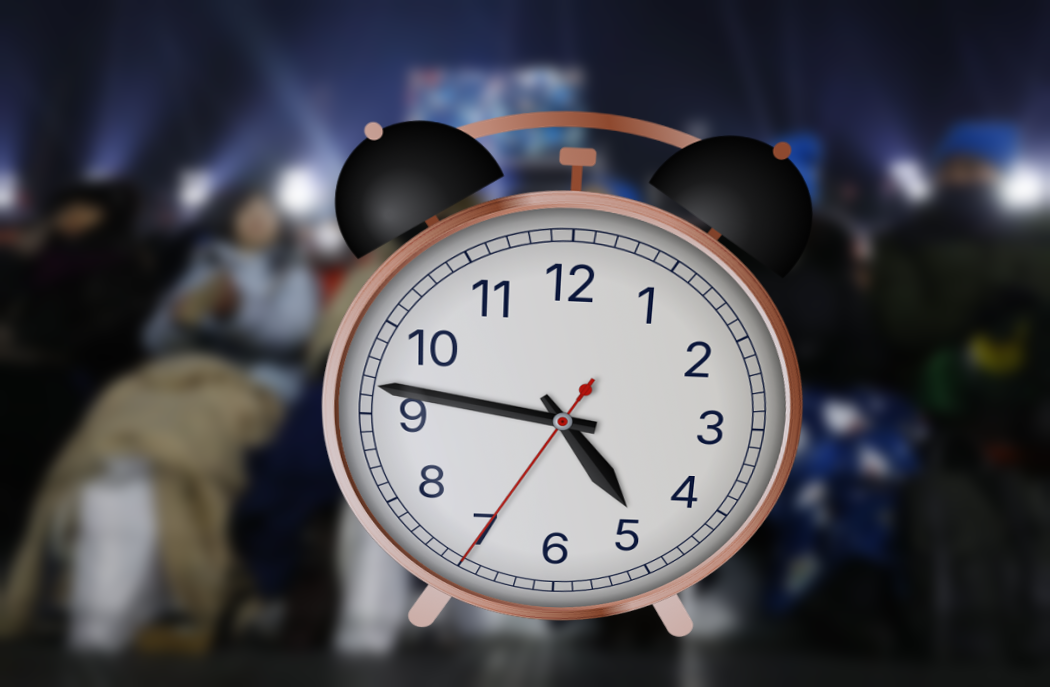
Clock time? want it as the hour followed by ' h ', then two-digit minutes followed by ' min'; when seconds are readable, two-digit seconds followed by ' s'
4 h 46 min 35 s
